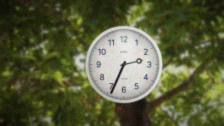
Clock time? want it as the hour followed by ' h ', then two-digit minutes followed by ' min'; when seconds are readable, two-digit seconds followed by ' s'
2 h 34 min
